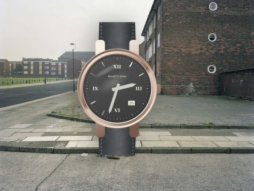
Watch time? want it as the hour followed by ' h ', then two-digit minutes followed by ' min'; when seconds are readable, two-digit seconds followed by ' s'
2 h 33 min
